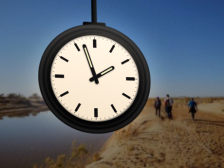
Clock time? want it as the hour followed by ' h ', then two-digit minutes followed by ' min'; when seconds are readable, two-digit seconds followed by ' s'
1 h 57 min
